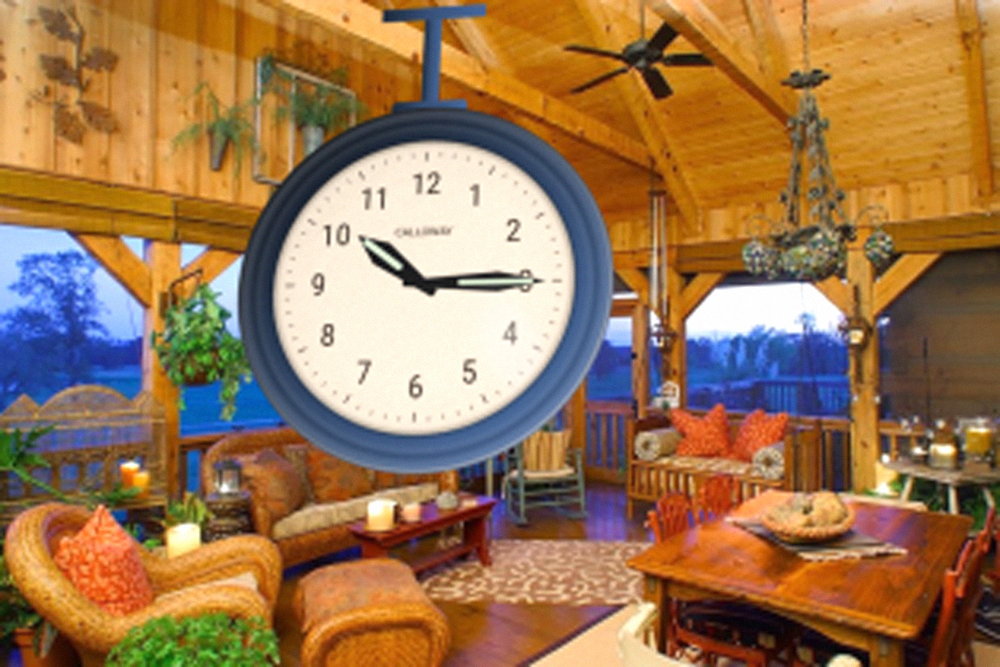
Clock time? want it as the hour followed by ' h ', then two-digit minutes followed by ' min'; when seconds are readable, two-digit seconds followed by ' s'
10 h 15 min
